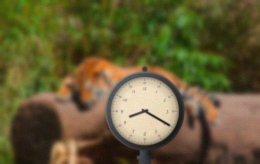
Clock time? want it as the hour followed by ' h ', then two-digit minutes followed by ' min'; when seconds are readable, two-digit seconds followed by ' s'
8 h 20 min
